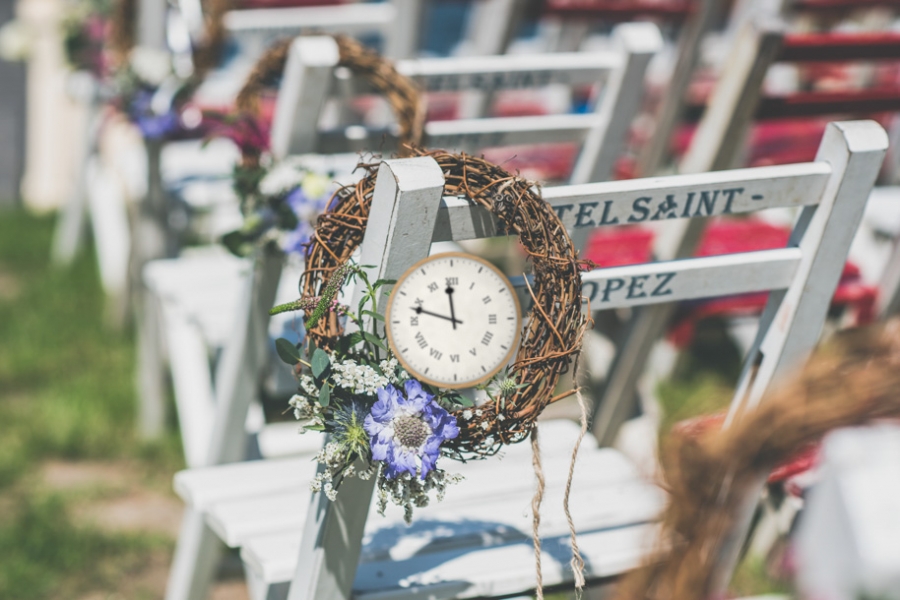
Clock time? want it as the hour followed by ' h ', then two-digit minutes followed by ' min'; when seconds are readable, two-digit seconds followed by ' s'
11 h 48 min
